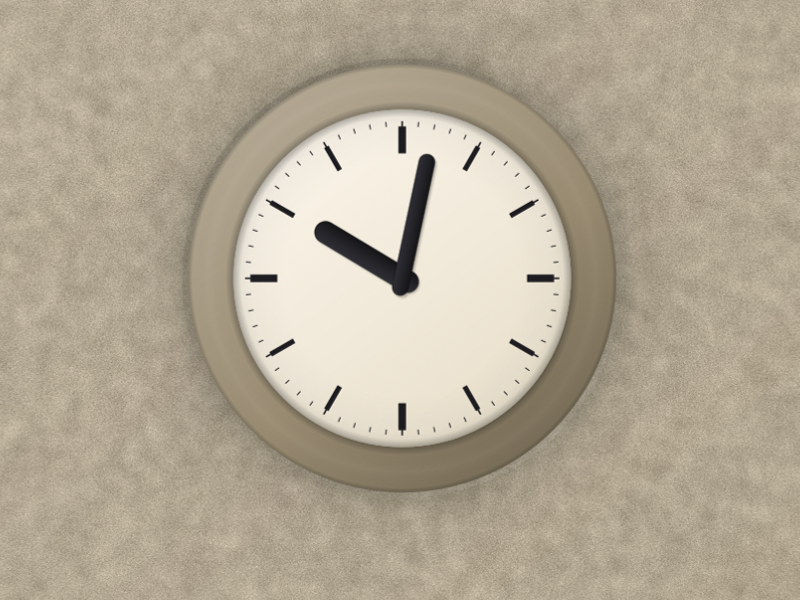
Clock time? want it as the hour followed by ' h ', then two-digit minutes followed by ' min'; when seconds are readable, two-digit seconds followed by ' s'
10 h 02 min
